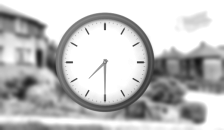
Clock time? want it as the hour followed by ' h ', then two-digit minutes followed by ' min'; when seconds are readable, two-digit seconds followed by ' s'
7 h 30 min
